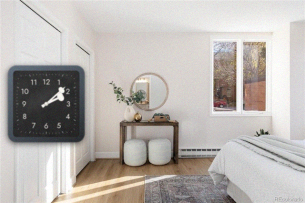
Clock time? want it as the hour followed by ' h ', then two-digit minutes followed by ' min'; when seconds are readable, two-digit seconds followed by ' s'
2 h 08 min
